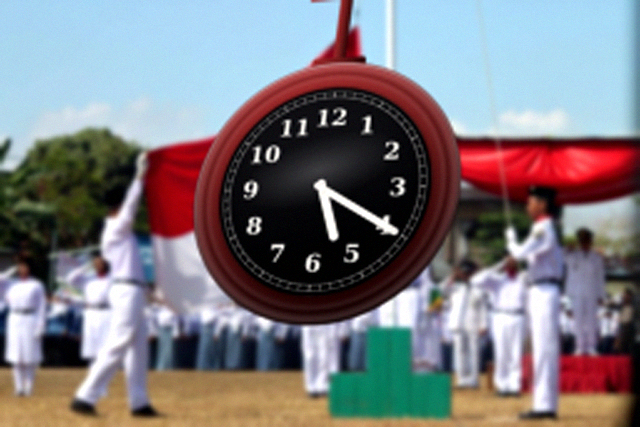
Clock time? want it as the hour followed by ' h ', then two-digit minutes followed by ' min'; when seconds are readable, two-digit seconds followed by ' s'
5 h 20 min
